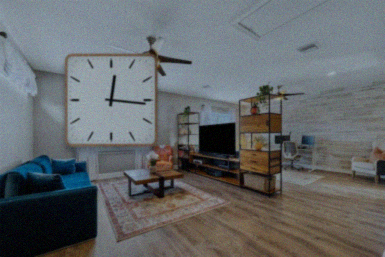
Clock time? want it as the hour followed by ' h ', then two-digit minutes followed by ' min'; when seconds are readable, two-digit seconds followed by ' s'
12 h 16 min
